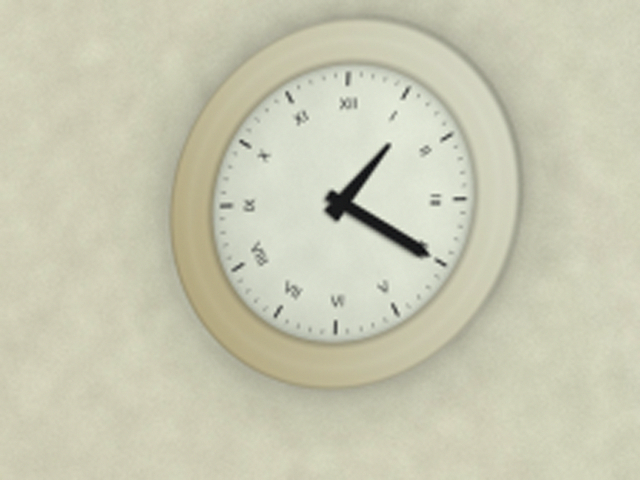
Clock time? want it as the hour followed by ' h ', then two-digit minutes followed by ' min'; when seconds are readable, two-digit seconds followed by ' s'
1 h 20 min
